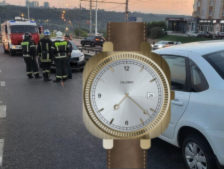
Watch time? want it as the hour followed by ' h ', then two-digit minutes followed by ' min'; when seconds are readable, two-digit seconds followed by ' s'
7 h 22 min
